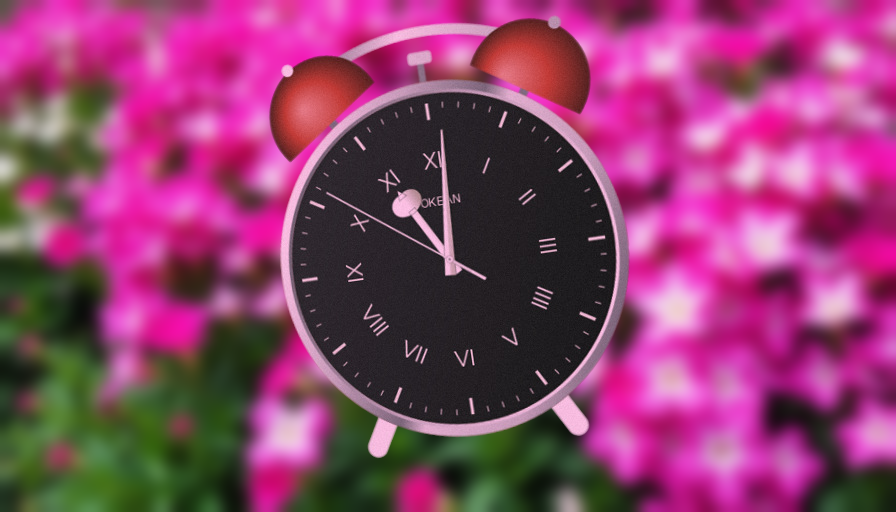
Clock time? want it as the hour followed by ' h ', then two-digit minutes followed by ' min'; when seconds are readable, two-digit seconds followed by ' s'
11 h 00 min 51 s
